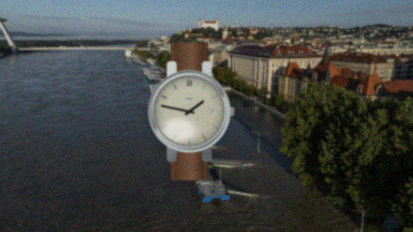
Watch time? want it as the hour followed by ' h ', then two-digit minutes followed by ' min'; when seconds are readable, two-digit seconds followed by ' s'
1 h 47 min
